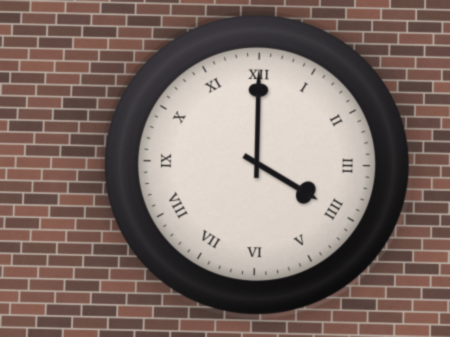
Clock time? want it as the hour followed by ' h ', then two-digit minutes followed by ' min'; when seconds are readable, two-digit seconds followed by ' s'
4 h 00 min
